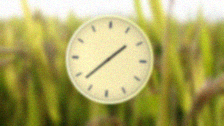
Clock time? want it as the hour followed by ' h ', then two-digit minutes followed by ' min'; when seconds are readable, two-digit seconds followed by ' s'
1 h 38 min
